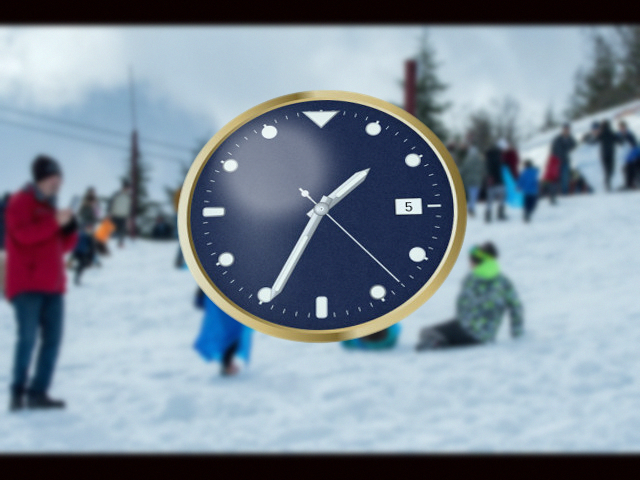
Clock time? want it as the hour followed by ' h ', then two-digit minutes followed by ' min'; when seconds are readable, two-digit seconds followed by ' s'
1 h 34 min 23 s
